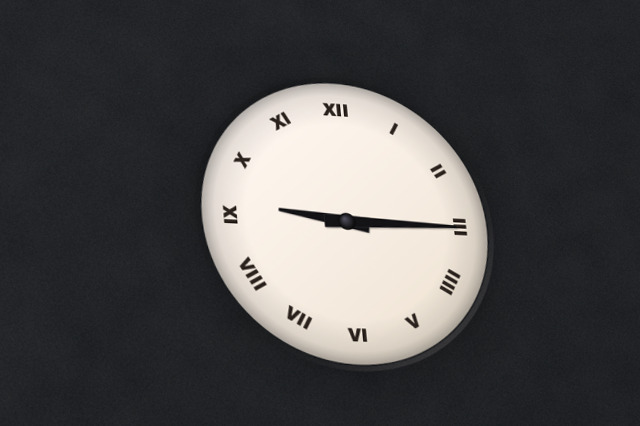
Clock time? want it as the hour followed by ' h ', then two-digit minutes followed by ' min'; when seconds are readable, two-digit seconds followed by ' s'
9 h 15 min
